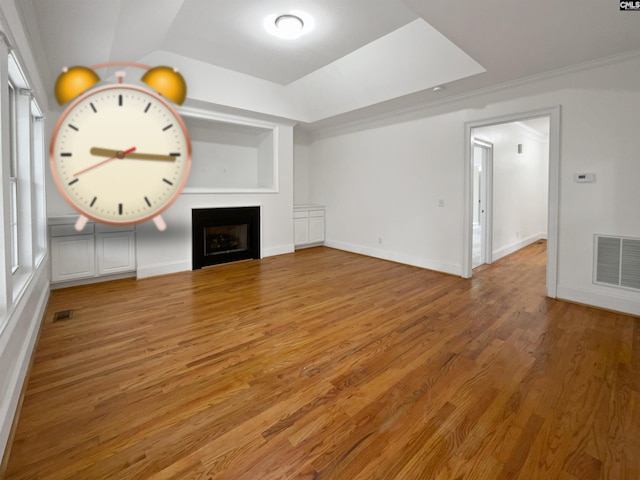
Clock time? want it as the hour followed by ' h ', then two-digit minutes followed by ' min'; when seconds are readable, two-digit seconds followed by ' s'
9 h 15 min 41 s
